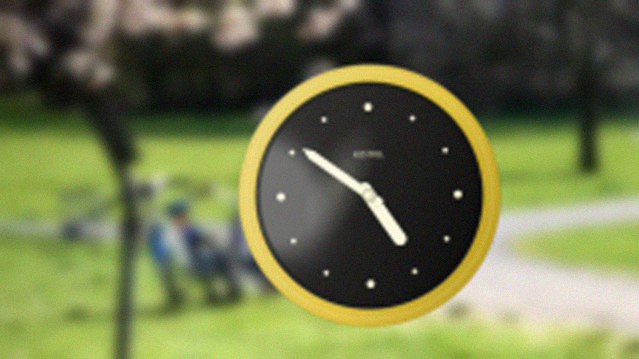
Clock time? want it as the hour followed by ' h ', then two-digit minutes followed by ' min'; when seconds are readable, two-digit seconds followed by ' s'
4 h 51 min
